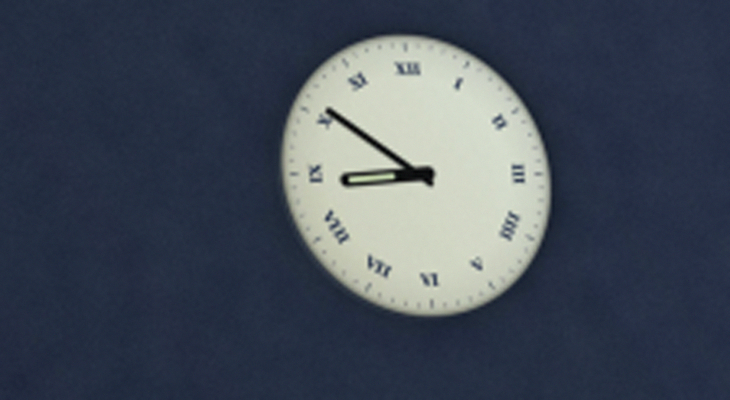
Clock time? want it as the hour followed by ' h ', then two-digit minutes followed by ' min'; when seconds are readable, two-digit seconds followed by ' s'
8 h 51 min
